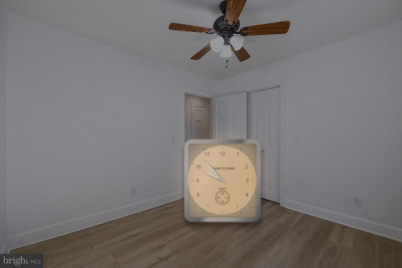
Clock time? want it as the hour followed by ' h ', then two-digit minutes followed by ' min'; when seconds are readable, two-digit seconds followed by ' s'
9 h 53 min
